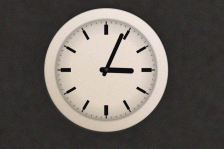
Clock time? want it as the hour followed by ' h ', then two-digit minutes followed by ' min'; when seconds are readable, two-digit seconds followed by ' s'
3 h 04 min
